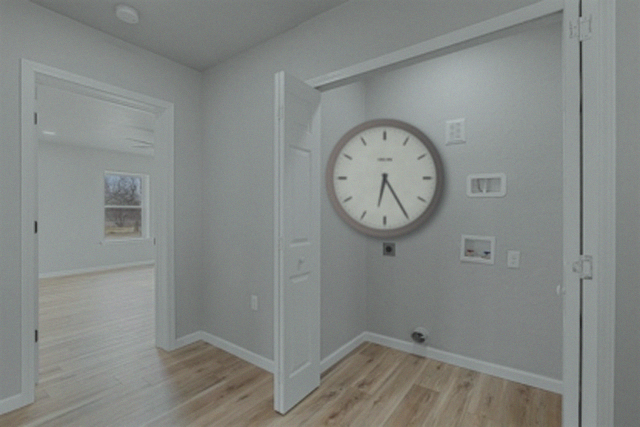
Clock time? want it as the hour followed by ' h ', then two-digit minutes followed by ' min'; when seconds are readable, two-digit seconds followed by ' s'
6 h 25 min
